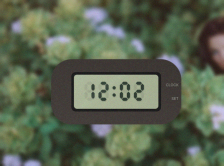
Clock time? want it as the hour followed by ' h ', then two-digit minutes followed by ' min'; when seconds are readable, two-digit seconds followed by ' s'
12 h 02 min
